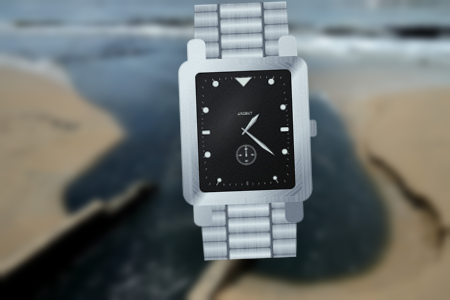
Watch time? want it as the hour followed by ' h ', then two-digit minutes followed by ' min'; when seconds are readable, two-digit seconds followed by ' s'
1 h 22 min
